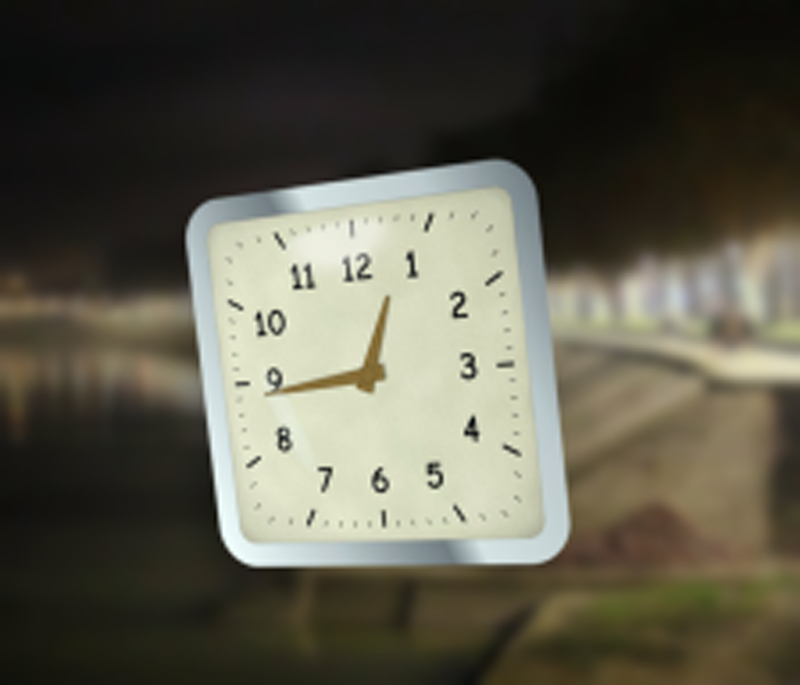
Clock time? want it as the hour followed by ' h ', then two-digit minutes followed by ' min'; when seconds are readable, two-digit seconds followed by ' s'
12 h 44 min
